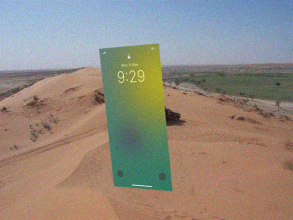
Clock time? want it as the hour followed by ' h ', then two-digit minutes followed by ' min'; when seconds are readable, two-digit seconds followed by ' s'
9 h 29 min
